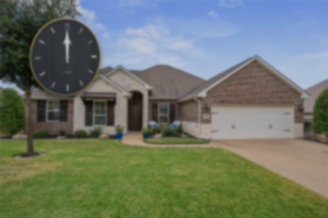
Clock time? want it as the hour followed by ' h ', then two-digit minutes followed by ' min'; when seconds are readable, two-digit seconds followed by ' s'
12 h 00 min
